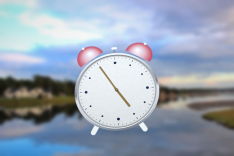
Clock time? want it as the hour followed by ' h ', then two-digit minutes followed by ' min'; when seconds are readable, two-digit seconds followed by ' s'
4 h 55 min
